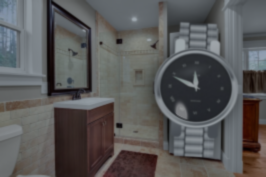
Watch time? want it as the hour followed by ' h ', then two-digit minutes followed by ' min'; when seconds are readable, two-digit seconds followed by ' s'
11 h 49 min
